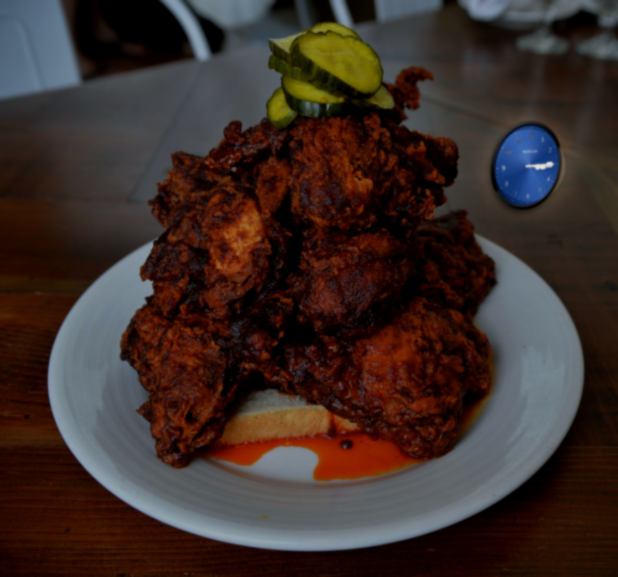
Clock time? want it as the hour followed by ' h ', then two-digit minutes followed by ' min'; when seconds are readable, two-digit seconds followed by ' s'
3 h 15 min
